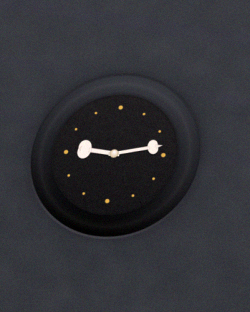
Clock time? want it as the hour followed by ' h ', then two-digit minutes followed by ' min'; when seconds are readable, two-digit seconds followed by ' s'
9 h 13 min
